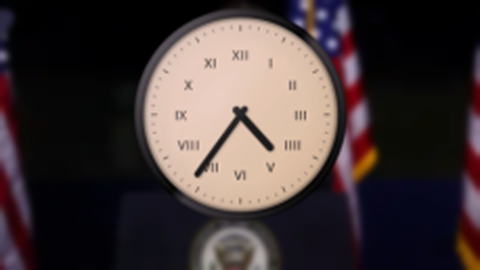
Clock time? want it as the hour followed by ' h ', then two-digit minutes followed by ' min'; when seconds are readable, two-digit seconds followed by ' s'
4 h 36 min
